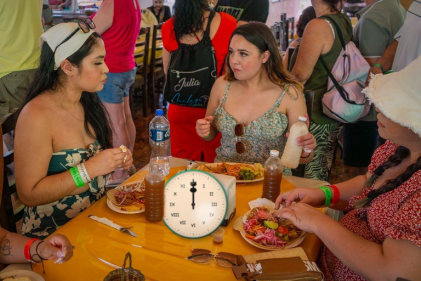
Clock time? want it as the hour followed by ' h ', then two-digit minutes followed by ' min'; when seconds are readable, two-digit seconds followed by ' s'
12 h 00 min
